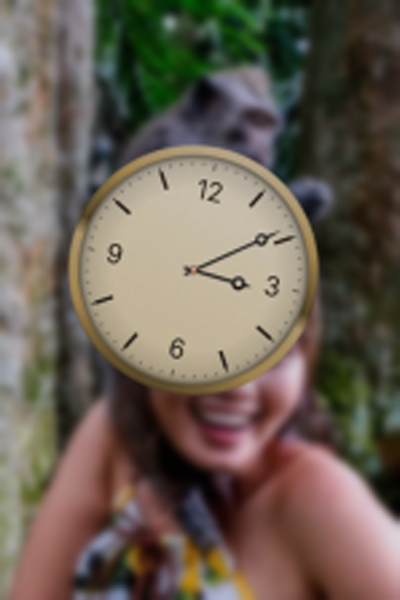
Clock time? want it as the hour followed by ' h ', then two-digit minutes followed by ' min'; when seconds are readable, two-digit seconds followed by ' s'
3 h 09 min
